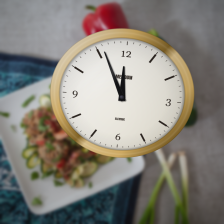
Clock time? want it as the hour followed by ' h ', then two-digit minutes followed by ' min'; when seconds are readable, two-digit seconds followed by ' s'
11 h 56 min
